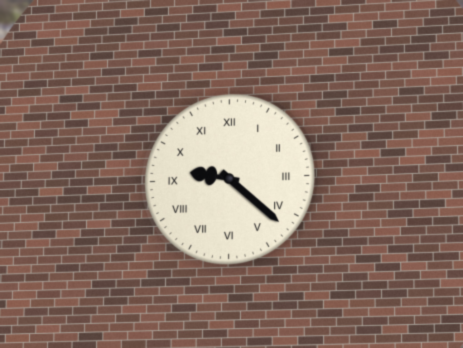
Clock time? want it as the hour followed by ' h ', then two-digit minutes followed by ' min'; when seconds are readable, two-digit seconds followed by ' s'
9 h 22 min
